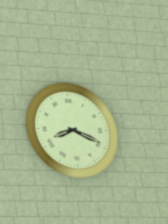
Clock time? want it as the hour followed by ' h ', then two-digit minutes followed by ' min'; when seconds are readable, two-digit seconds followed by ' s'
8 h 19 min
